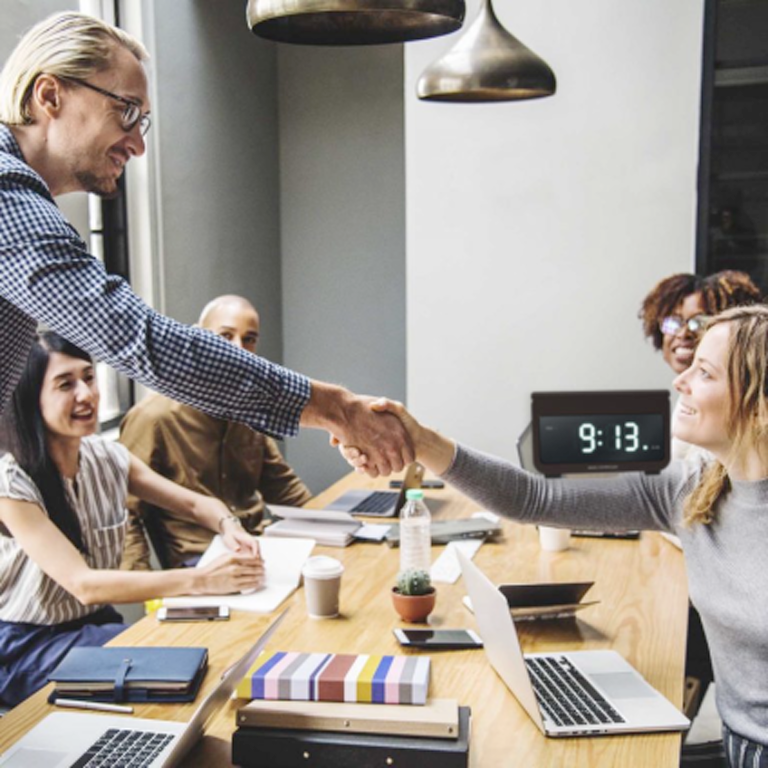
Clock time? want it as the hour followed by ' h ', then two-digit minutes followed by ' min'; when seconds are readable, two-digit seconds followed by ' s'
9 h 13 min
